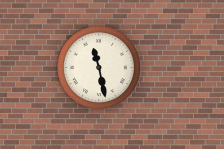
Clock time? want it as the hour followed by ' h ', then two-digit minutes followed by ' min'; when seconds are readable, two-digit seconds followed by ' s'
11 h 28 min
